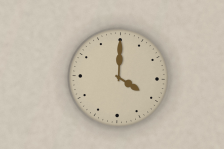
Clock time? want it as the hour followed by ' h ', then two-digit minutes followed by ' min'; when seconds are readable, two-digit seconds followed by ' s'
4 h 00 min
